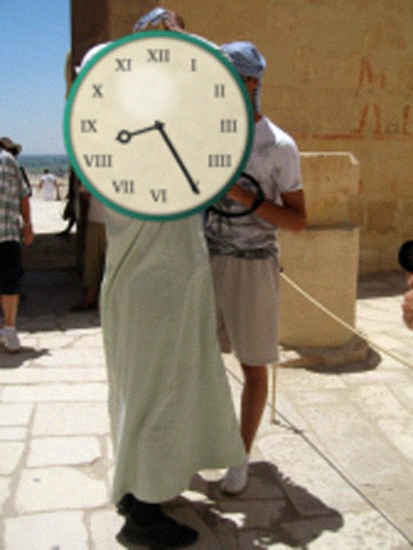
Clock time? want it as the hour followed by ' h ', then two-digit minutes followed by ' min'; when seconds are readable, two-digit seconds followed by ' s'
8 h 25 min
